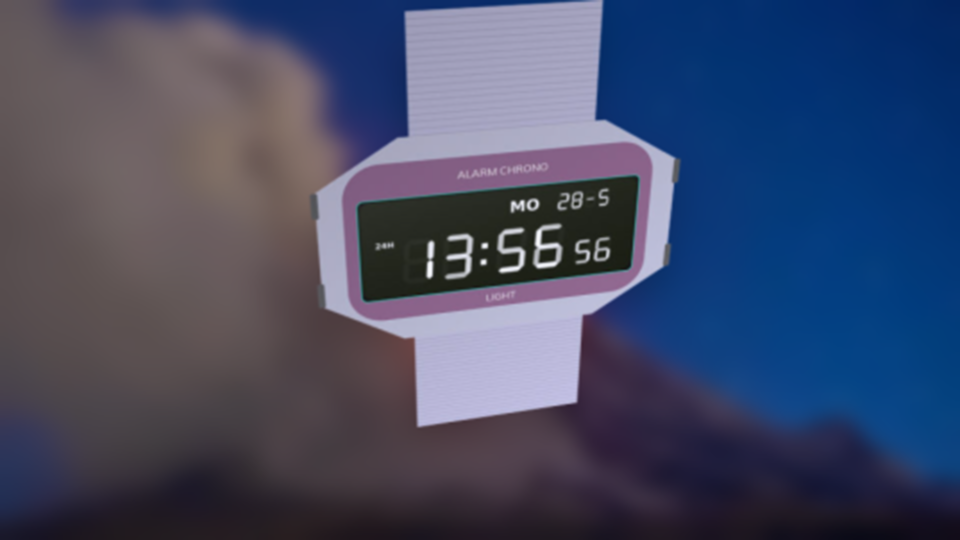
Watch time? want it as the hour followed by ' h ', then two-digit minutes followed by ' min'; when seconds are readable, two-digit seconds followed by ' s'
13 h 56 min 56 s
